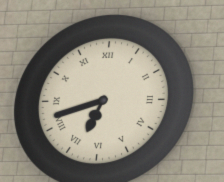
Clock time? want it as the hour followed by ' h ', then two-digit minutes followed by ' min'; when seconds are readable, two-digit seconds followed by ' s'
6 h 42 min
